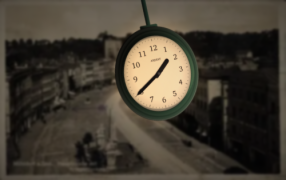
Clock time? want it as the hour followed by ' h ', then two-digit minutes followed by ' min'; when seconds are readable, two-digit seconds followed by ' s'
1 h 40 min
